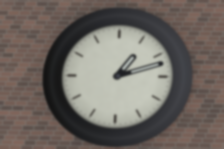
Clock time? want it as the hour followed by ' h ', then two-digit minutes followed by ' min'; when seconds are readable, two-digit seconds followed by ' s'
1 h 12 min
